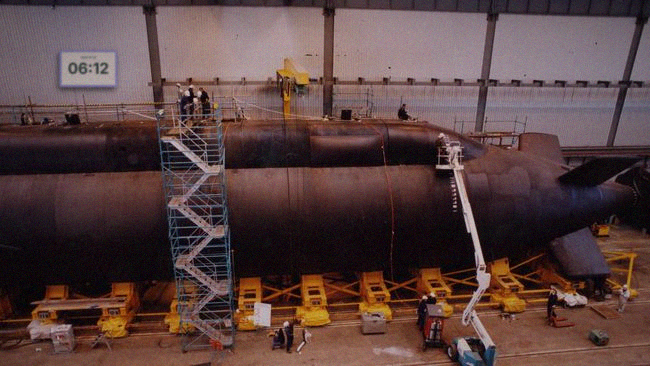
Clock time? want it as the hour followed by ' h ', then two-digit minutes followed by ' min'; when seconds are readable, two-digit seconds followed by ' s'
6 h 12 min
